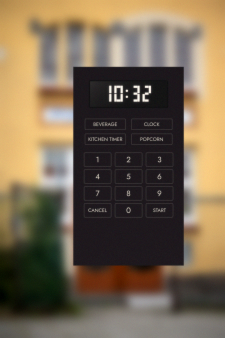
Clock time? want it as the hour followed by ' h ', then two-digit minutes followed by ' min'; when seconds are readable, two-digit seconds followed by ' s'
10 h 32 min
